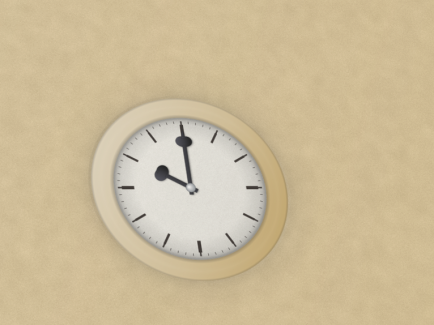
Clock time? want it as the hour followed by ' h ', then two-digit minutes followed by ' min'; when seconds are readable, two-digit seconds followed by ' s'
10 h 00 min
